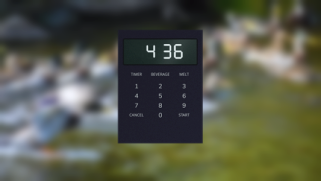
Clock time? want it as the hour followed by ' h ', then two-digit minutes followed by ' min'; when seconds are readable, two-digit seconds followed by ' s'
4 h 36 min
